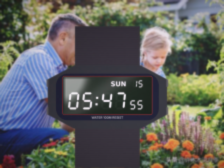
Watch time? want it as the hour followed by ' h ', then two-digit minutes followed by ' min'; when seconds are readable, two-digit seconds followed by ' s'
5 h 47 min 55 s
